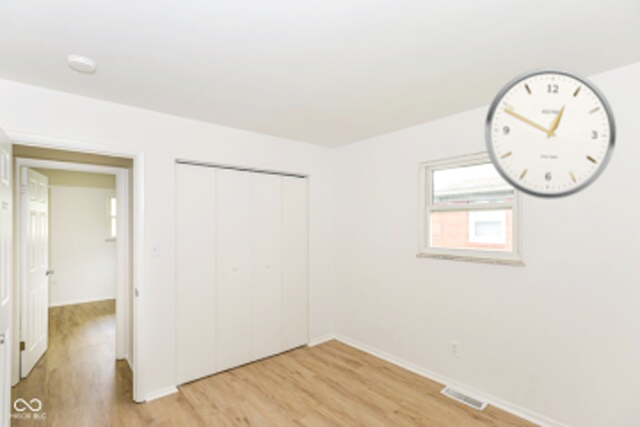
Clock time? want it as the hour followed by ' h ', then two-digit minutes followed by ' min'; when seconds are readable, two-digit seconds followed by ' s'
12 h 49 min
